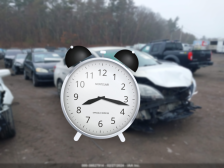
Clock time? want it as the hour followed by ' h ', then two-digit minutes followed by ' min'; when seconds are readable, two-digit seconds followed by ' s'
8 h 17 min
